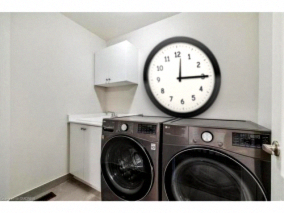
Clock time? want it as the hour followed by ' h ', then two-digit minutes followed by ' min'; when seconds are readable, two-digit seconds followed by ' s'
12 h 15 min
